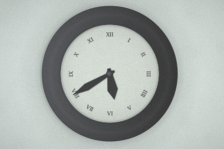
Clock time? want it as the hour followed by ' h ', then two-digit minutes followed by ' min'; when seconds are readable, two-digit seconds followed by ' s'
5 h 40 min
